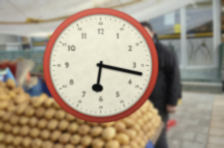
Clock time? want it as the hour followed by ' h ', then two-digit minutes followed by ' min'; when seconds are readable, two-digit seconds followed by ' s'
6 h 17 min
